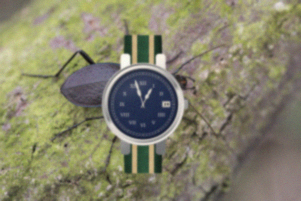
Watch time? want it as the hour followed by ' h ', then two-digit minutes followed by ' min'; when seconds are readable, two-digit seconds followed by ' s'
12 h 57 min
